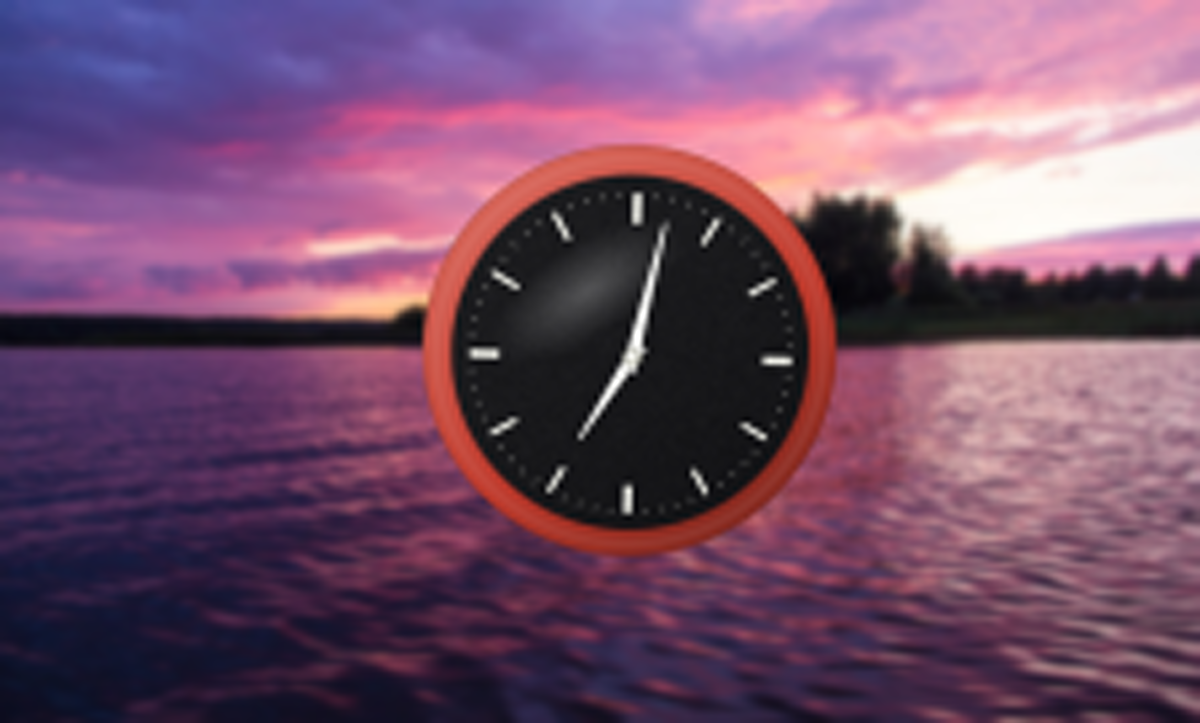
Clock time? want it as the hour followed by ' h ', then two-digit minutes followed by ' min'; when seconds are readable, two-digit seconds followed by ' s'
7 h 02 min
